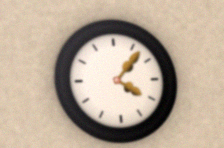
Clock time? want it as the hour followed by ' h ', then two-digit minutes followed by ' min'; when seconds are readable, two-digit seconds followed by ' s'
4 h 07 min
